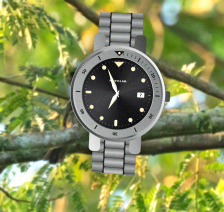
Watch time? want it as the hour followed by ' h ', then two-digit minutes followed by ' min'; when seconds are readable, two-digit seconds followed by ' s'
6 h 56 min
